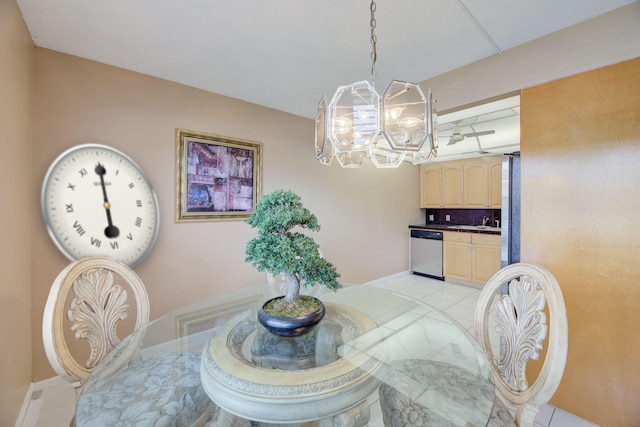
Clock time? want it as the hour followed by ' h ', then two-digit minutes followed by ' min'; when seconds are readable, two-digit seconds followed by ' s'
6 h 00 min
